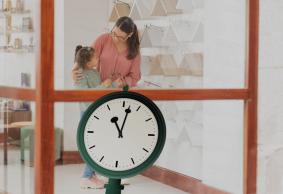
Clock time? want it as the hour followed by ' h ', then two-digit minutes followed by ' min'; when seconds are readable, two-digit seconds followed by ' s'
11 h 02 min
